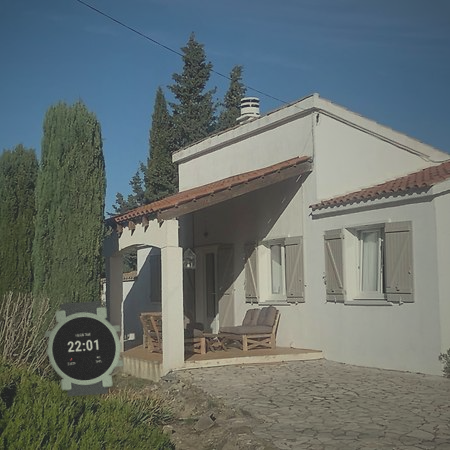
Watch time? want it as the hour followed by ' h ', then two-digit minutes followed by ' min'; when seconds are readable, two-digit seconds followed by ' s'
22 h 01 min
